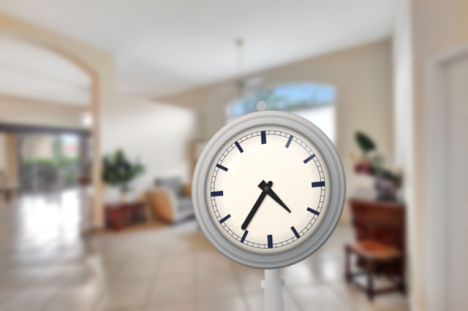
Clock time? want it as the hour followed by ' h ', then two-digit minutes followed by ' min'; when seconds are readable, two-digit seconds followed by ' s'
4 h 36 min
